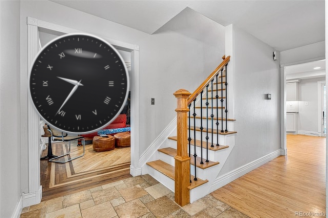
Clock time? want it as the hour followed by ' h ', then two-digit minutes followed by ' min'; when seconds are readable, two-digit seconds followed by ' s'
9 h 36 min
